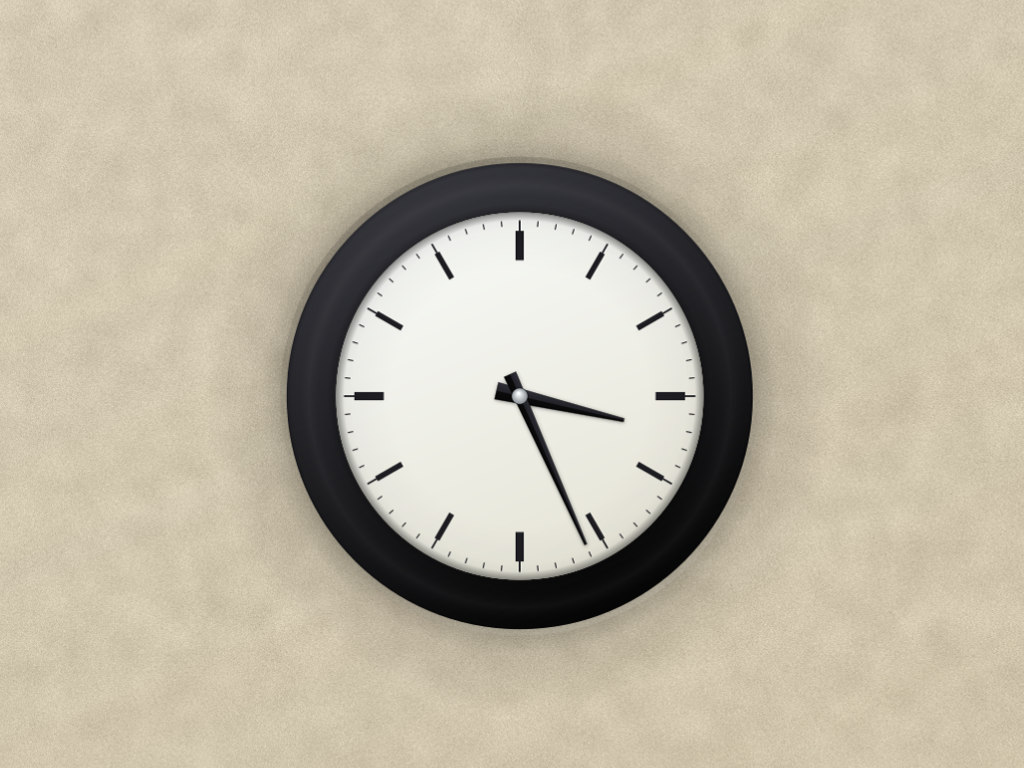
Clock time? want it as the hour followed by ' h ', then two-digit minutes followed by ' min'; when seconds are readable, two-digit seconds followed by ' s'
3 h 26 min
